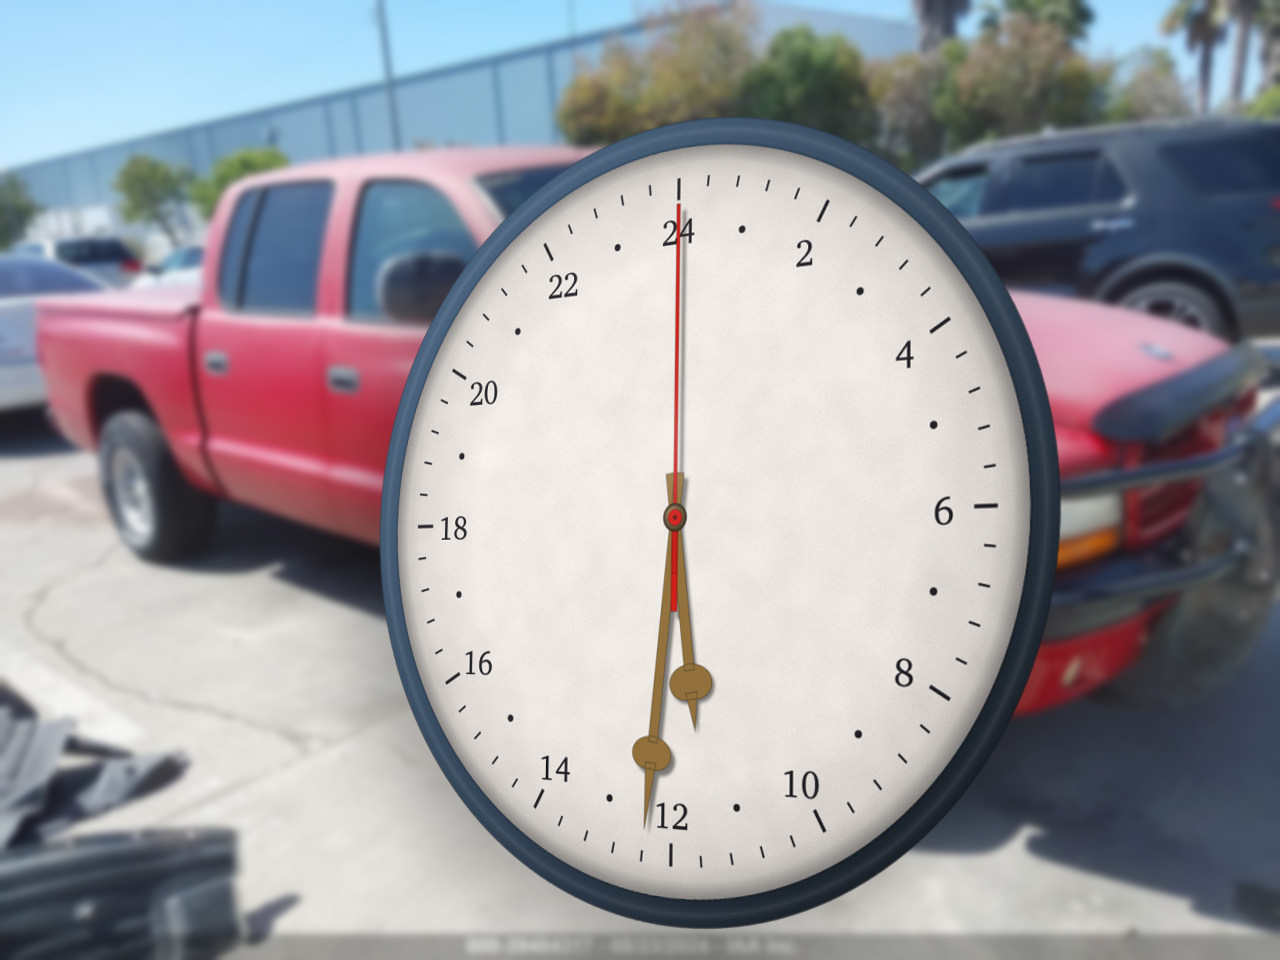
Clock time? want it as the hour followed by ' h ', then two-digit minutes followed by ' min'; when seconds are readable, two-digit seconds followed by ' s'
11 h 31 min 00 s
